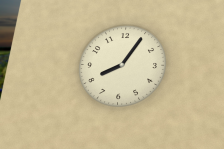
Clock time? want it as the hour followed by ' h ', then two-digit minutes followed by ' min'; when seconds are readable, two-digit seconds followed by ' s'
8 h 05 min
